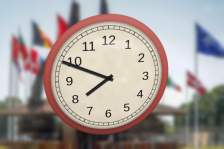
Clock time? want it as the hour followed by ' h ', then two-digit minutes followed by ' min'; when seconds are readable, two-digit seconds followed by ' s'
7 h 49 min
